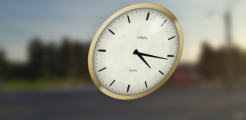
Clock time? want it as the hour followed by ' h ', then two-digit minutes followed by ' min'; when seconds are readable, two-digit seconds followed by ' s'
4 h 16 min
